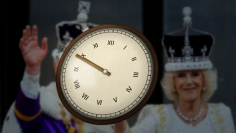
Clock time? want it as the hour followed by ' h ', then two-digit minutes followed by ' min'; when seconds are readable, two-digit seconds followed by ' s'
9 h 49 min
